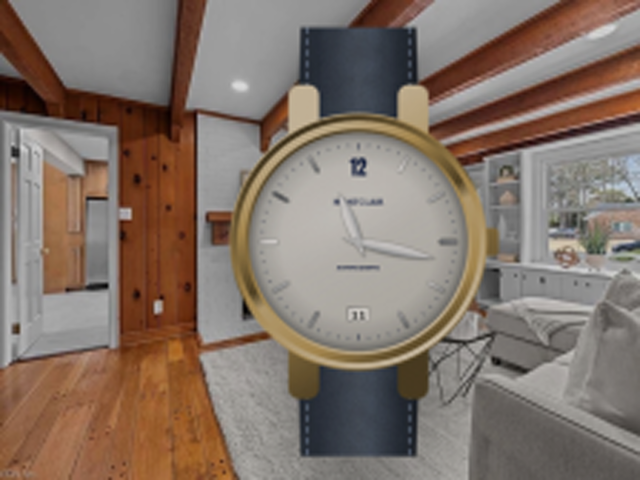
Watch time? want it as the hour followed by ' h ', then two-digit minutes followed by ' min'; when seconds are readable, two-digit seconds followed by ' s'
11 h 17 min
